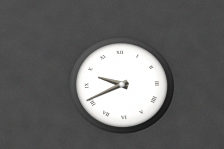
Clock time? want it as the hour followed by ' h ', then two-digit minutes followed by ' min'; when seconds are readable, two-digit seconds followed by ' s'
9 h 41 min
